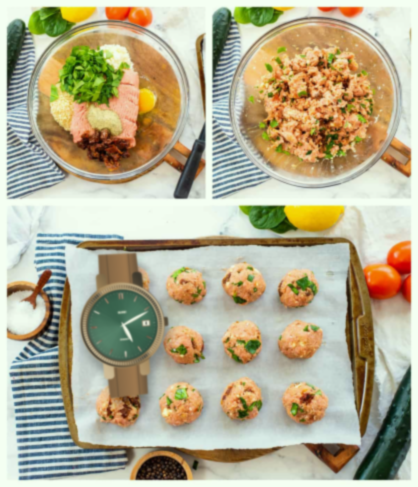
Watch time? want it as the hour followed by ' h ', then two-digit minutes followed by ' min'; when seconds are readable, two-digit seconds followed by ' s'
5 h 11 min
